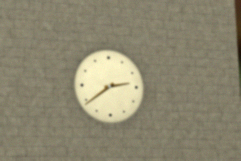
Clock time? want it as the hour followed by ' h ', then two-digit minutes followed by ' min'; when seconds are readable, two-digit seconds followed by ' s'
2 h 39 min
